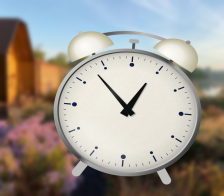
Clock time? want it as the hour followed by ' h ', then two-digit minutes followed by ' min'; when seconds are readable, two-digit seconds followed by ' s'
12 h 53 min
